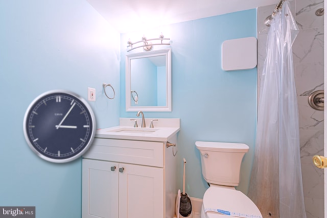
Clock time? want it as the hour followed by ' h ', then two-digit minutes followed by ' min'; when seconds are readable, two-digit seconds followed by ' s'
3 h 06 min
